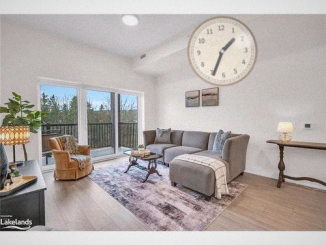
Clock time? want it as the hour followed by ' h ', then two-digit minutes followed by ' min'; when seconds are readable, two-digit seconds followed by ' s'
1 h 34 min
